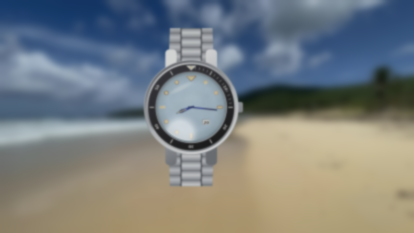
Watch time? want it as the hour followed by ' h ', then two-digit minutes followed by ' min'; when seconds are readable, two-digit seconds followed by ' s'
8 h 16 min
